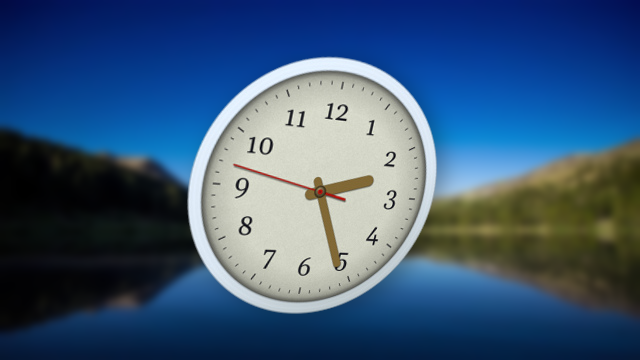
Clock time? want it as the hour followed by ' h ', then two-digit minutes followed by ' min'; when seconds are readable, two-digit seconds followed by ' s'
2 h 25 min 47 s
